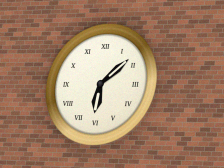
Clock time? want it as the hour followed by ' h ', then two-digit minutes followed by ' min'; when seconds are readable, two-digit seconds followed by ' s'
6 h 08 min
